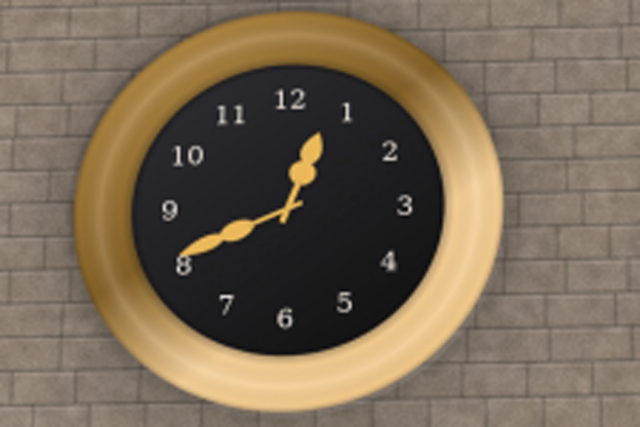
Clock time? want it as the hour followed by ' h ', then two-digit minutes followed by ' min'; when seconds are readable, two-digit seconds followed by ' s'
12 h 41 min
